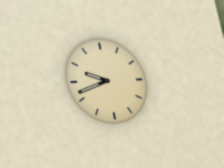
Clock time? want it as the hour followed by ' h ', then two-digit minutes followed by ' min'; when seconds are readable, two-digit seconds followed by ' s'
9 h 42 min
